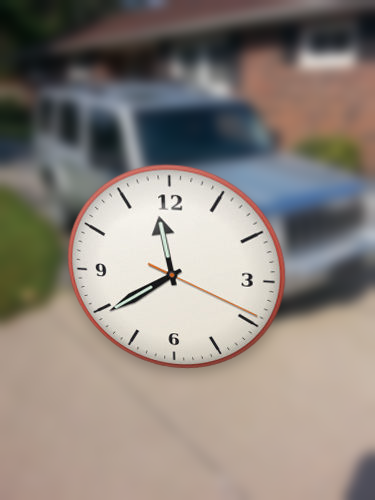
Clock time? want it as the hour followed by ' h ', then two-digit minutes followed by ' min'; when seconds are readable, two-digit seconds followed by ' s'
11 h 39 min 19 s
